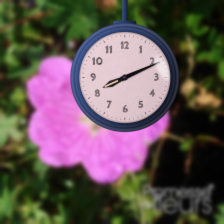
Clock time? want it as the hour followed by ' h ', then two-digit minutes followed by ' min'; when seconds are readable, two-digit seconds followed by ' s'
8 h 11 min
